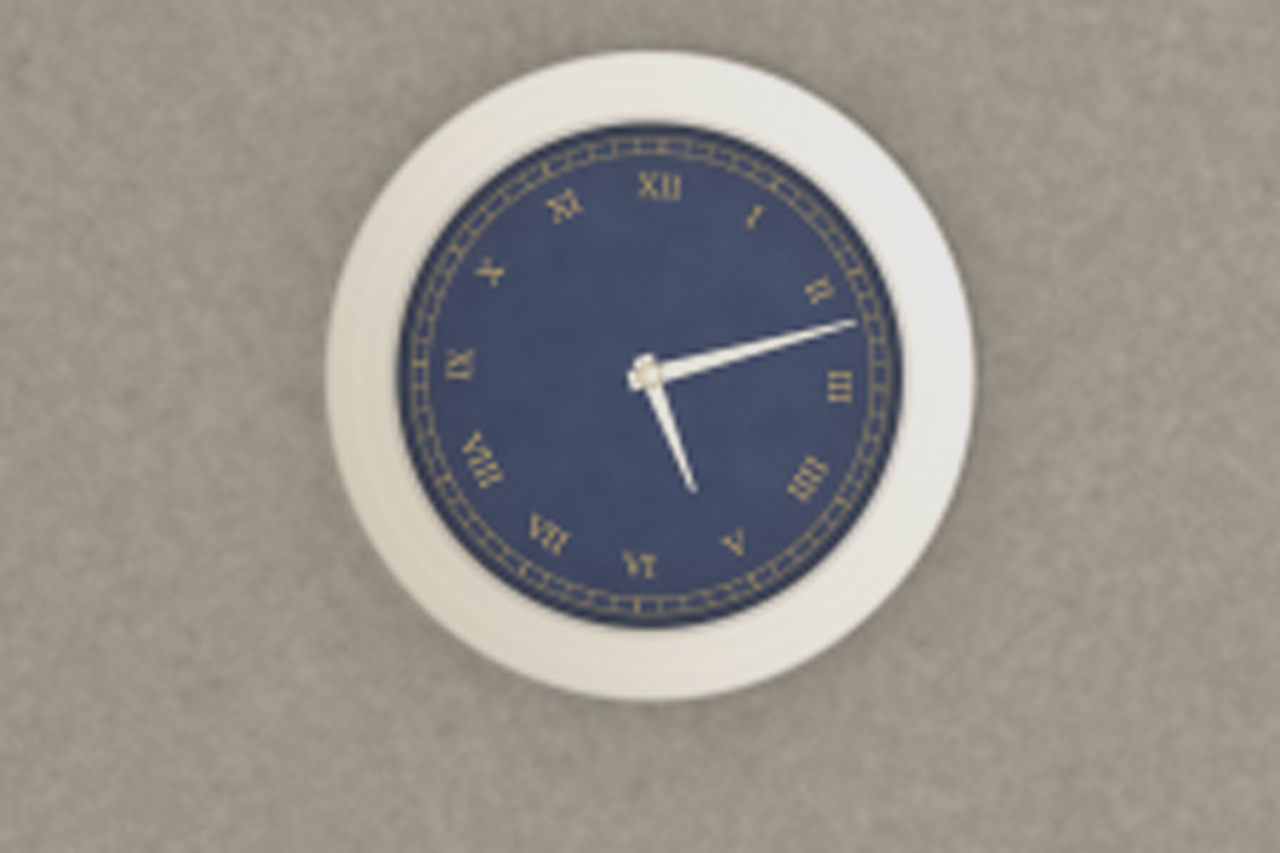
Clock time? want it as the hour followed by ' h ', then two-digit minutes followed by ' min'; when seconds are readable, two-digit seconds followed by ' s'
5 h 12 min
